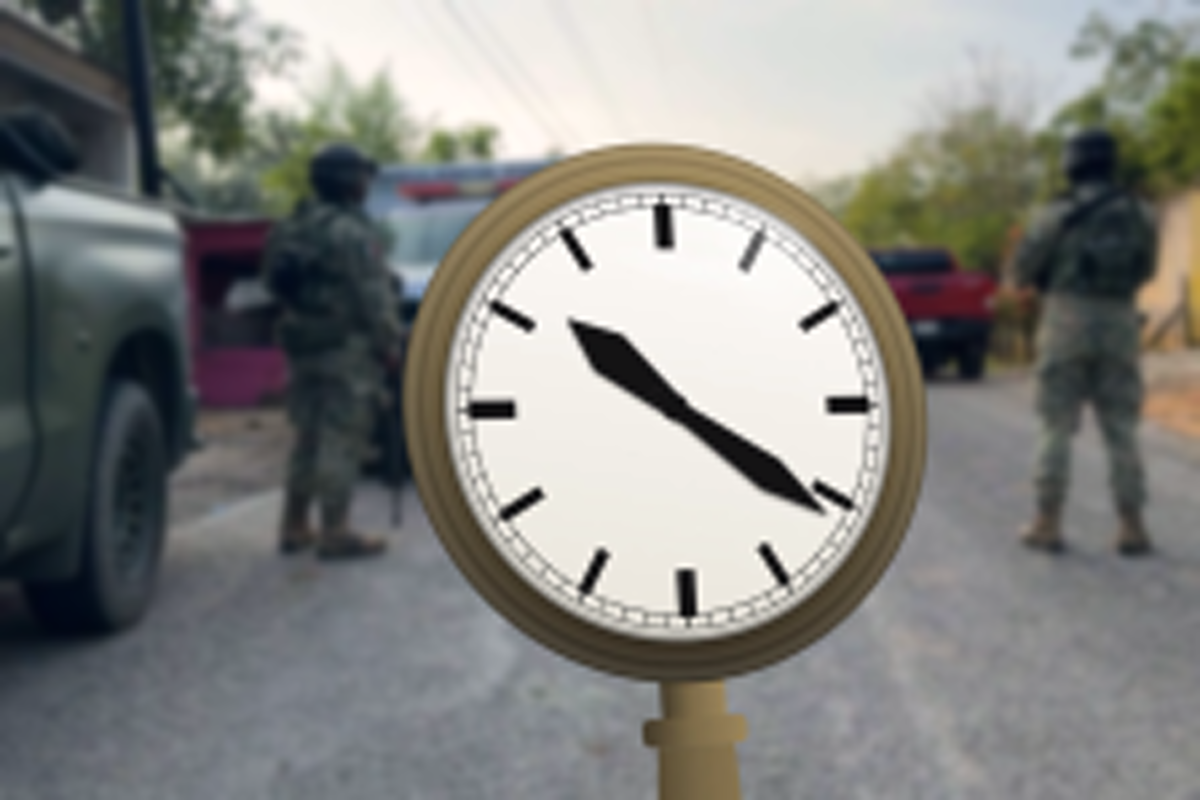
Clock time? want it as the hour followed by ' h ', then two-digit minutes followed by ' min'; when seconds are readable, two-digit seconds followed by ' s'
10 h 21 min
